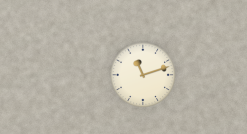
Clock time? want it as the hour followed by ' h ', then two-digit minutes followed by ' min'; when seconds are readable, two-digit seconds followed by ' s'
11 h 12 min
